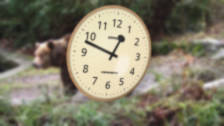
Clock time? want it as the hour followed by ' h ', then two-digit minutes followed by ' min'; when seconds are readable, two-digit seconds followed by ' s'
12 h 48 min
